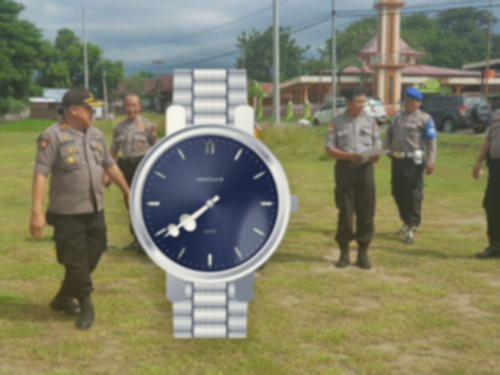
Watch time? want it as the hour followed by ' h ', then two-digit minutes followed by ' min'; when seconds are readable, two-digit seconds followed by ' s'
7 h 39 min
